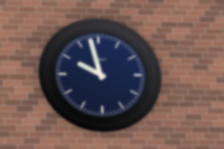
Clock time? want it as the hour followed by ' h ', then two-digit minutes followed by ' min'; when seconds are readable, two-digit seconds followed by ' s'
9 h 58 min
